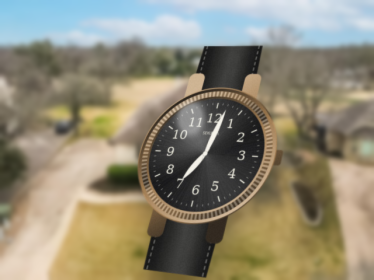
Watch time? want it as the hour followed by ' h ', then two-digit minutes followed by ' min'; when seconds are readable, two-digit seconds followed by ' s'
7 h 02 min
